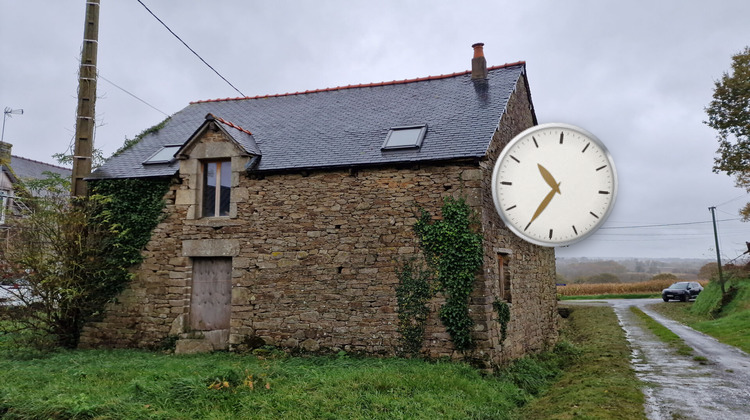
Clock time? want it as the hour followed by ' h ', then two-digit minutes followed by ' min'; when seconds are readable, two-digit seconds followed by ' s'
10 h 35 min
